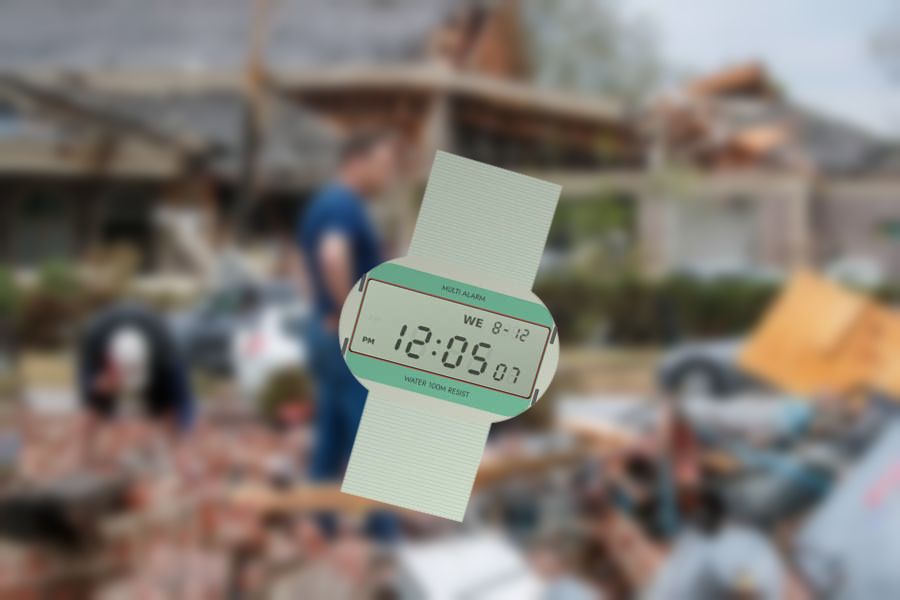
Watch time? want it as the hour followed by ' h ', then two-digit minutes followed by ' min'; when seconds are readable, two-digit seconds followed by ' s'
12 h 05 min 07 s
